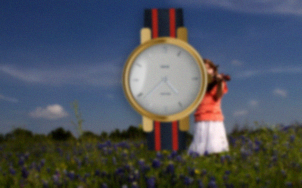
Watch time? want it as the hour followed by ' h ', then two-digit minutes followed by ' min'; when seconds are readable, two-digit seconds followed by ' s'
4 h 38 min
